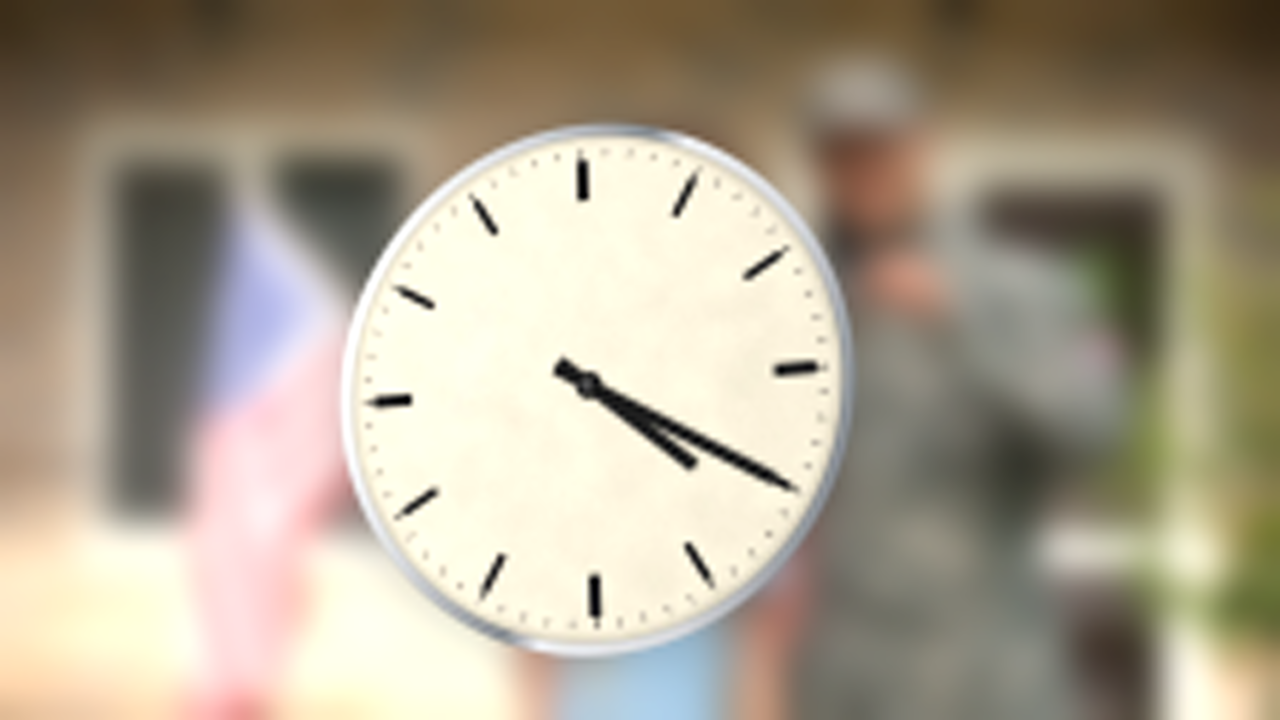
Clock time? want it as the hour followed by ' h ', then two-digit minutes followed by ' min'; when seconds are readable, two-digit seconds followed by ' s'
4 h 20 min
